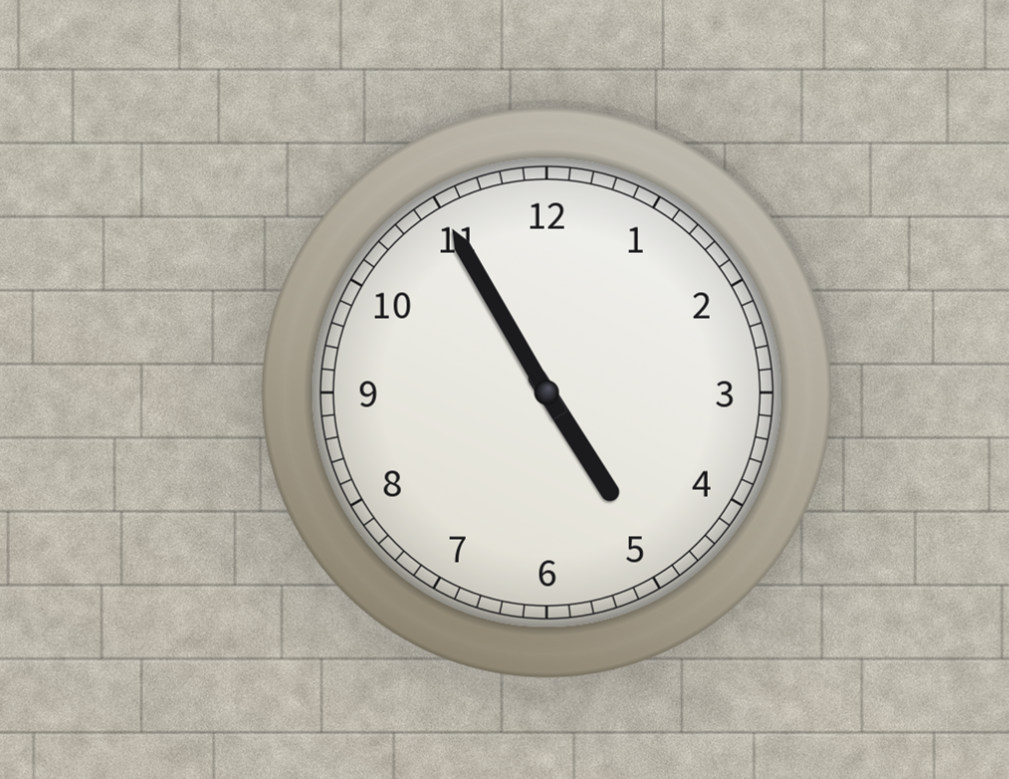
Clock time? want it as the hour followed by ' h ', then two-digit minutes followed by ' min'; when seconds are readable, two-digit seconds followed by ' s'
4 h 55 min
